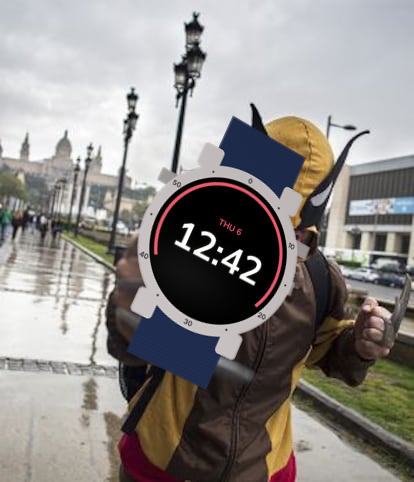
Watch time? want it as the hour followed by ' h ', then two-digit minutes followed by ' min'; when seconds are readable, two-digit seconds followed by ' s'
12 h 42 min
